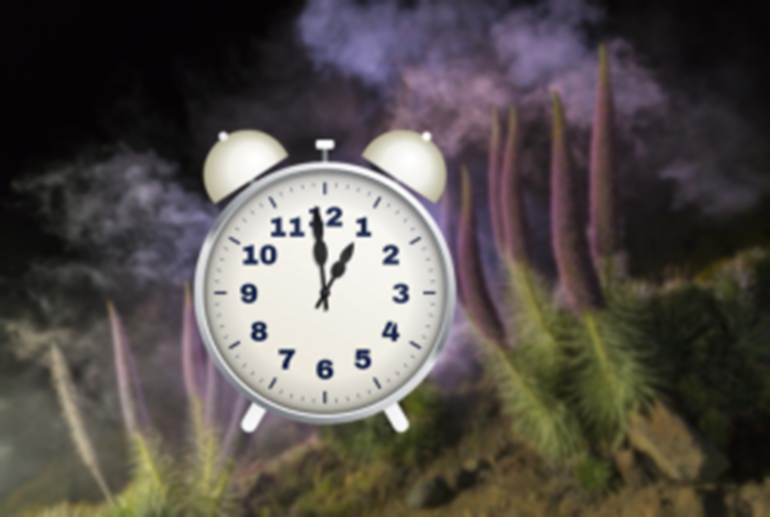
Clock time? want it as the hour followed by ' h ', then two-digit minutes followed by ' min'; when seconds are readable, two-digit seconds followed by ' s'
12 h 59 min
